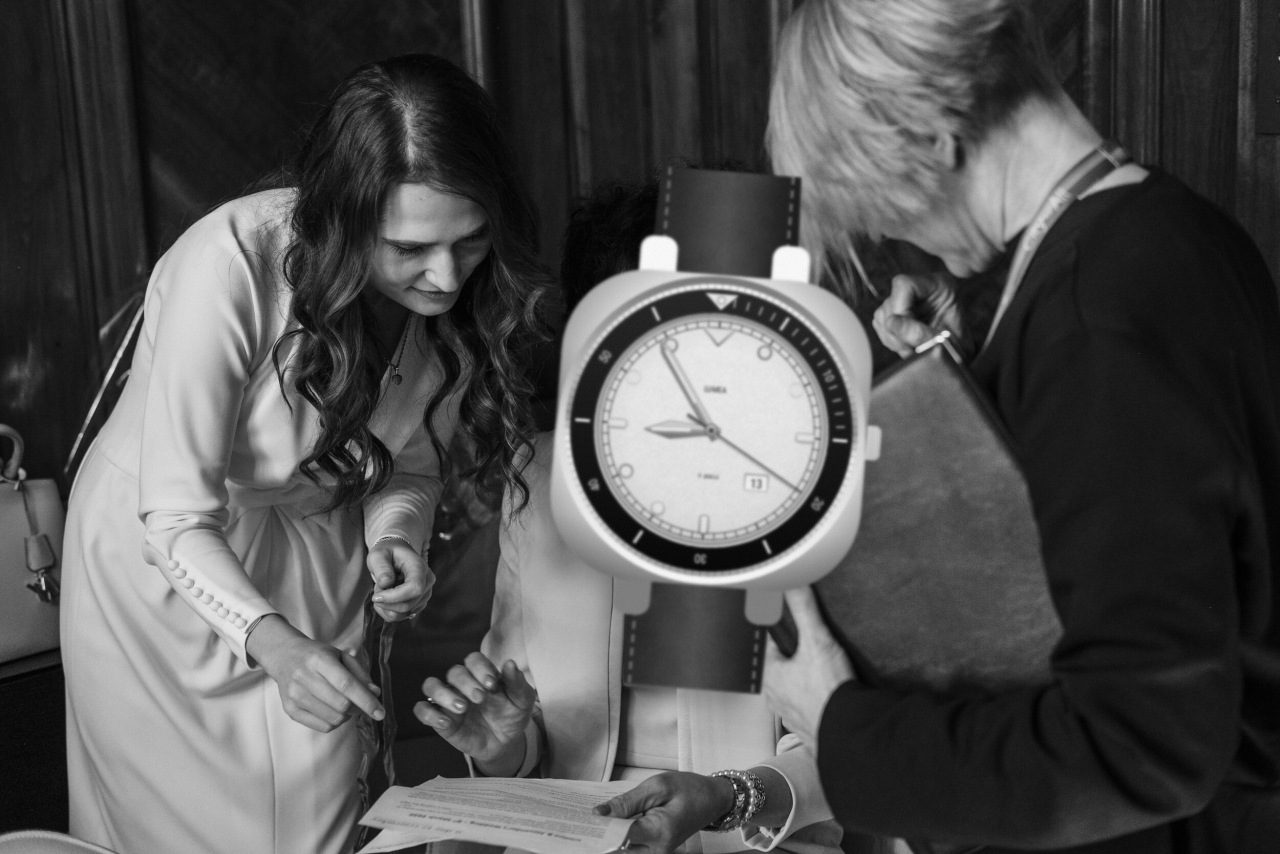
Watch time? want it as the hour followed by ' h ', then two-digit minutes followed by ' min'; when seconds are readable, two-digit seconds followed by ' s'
8 h 54 min 20 s
